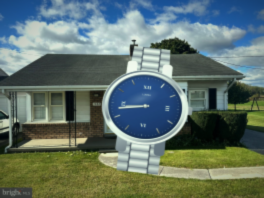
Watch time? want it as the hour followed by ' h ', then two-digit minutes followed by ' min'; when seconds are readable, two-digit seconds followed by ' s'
8 h 43 min
